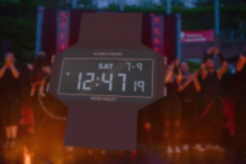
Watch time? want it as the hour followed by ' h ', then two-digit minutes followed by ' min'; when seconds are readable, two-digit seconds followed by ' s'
12 h 47 min 19 s
